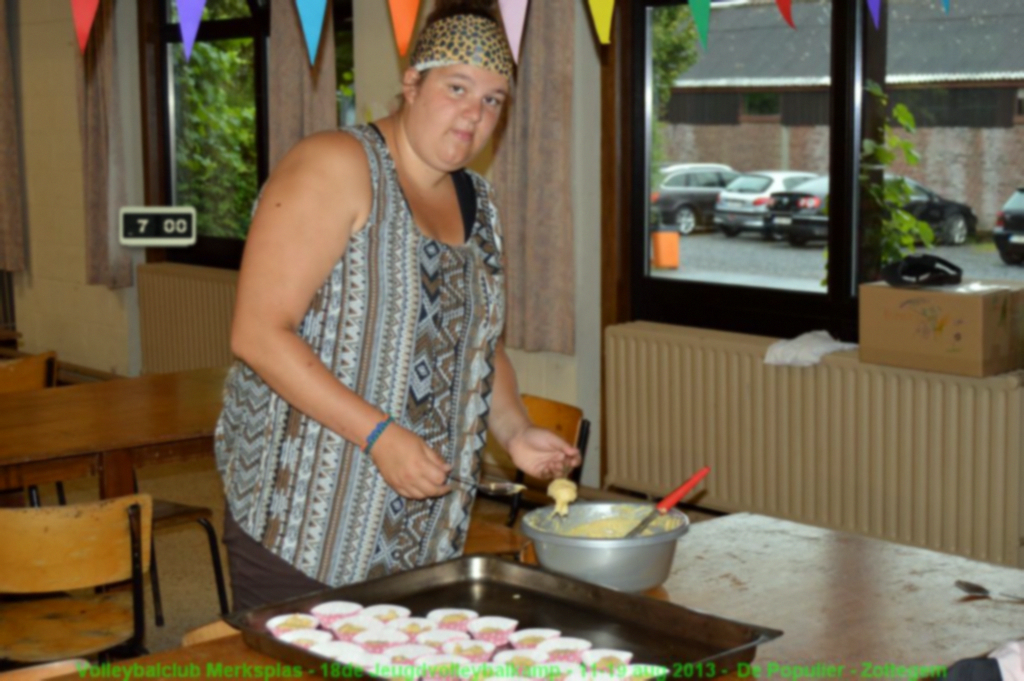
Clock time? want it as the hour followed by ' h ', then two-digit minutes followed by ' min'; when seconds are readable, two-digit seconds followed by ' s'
7 h 00 min
